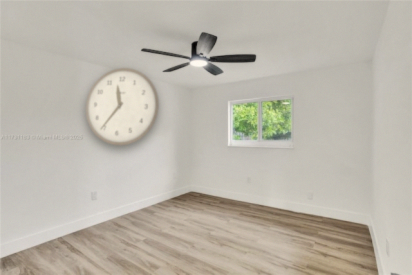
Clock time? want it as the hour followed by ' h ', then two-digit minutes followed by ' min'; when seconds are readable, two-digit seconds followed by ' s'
11 h 36 min
